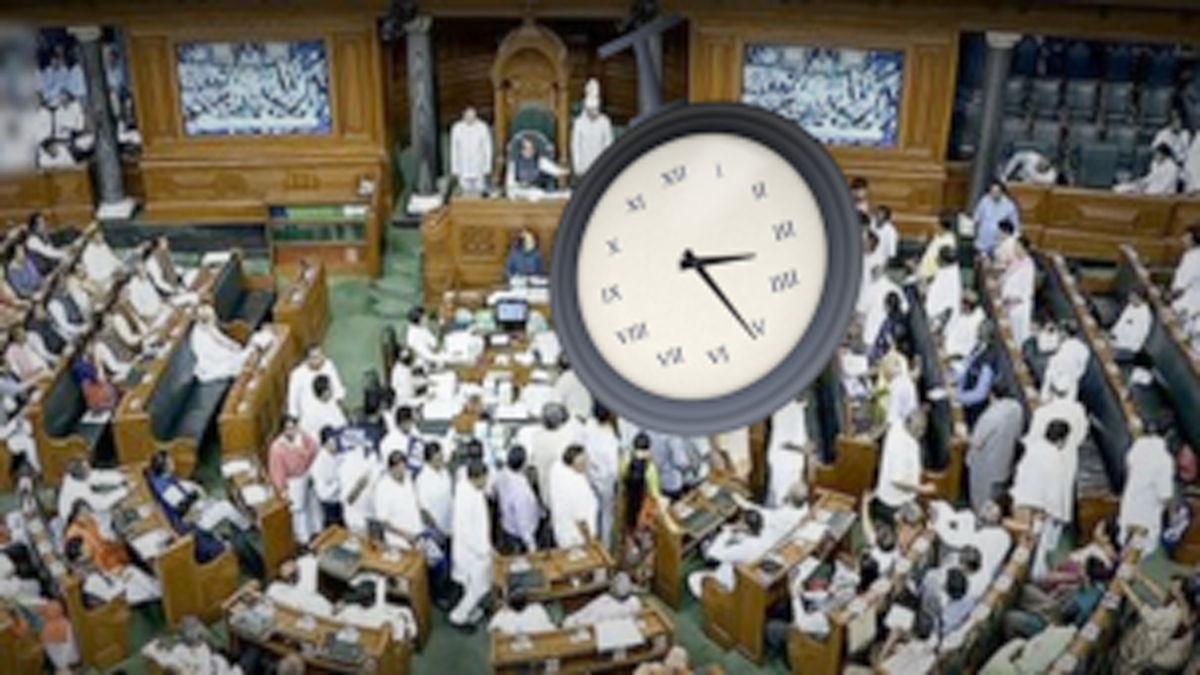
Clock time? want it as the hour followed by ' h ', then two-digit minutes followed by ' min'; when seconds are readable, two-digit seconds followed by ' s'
3 h 26 min
